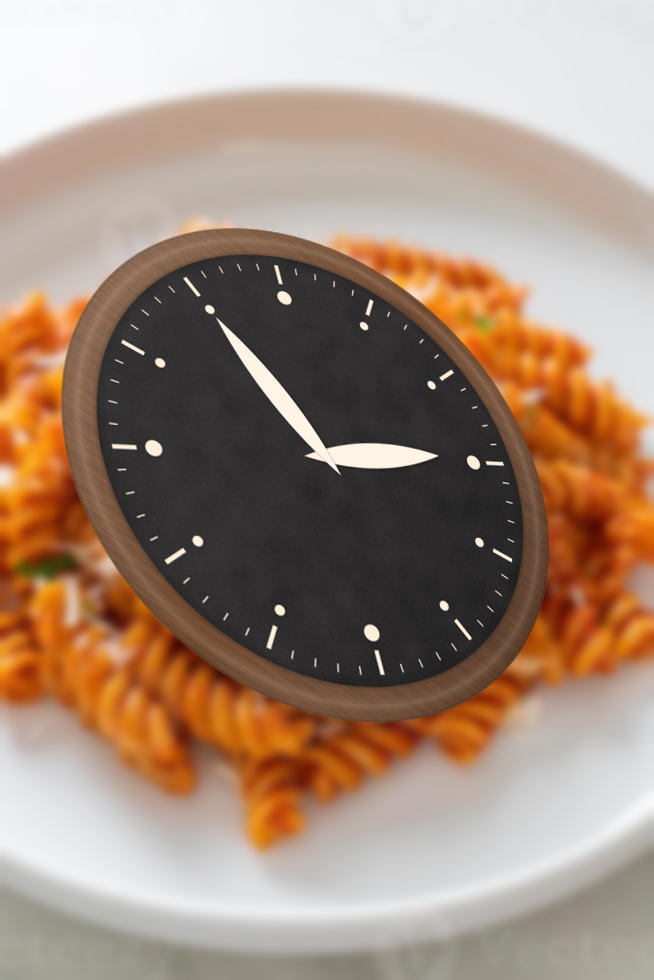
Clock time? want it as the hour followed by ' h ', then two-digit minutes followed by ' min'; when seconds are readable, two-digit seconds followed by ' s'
2 h 55 min
